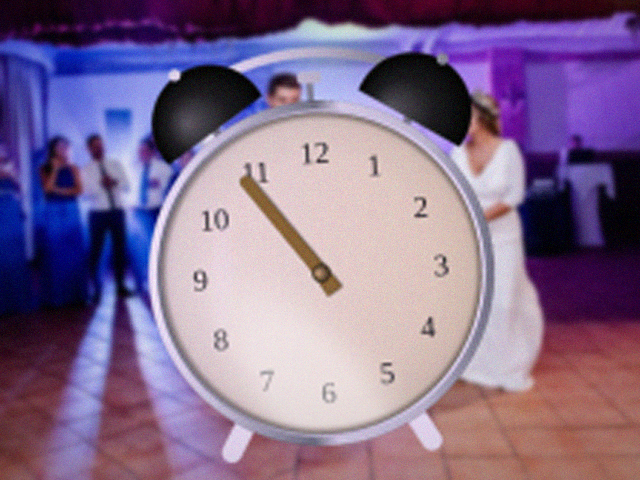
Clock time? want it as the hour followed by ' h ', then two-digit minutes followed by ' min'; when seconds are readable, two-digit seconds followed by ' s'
10 h 54 min
